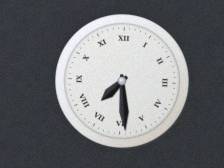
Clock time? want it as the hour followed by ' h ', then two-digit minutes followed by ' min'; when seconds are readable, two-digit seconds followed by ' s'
7 h 29 min
